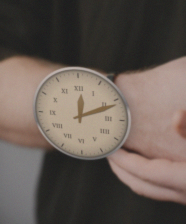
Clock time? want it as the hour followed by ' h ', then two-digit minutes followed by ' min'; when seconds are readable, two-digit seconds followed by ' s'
12 h 11 min
